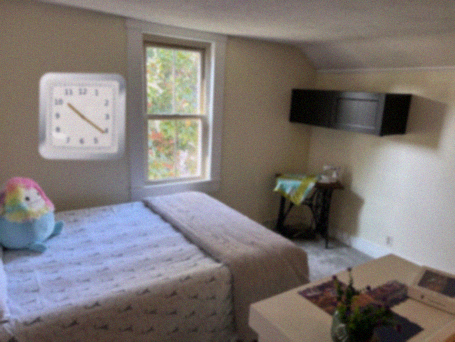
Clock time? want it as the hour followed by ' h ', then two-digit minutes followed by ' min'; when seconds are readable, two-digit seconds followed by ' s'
10 h 21 min
